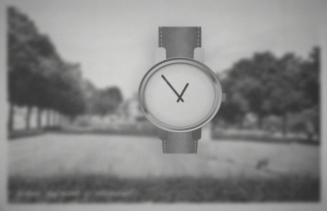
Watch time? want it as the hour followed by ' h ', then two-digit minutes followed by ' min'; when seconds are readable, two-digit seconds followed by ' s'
12 h 54 min
